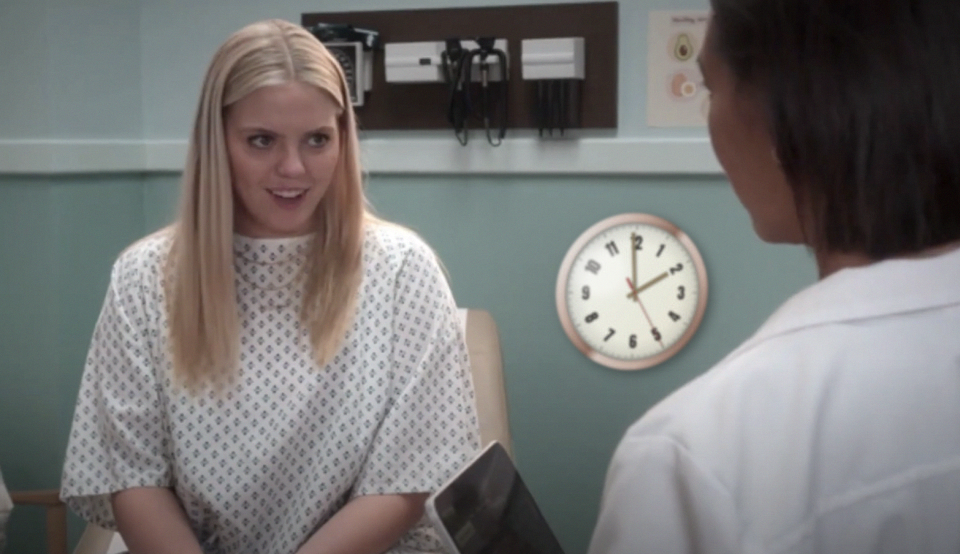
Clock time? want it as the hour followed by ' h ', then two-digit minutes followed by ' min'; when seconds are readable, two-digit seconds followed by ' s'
1 h 59 min 25 s
